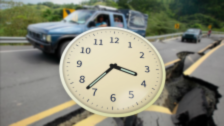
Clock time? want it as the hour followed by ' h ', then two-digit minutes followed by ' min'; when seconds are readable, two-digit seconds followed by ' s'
3 h 37 min
